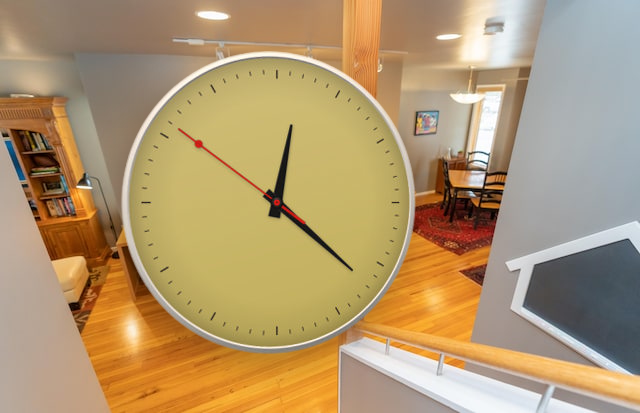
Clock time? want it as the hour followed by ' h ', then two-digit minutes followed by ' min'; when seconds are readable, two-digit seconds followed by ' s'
12 h 21 min 51 s
